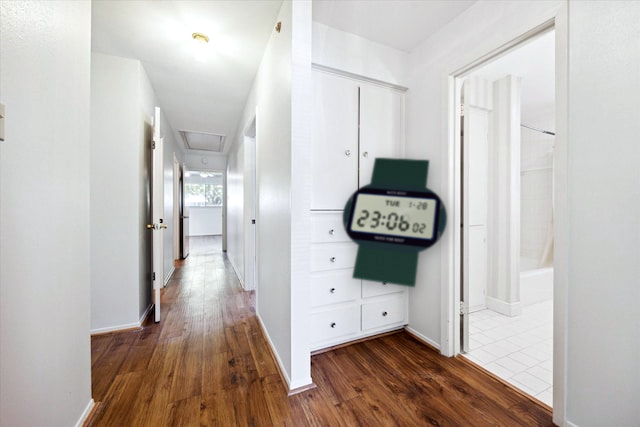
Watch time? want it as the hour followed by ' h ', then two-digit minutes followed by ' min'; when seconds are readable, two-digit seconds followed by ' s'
23 h 06 min
